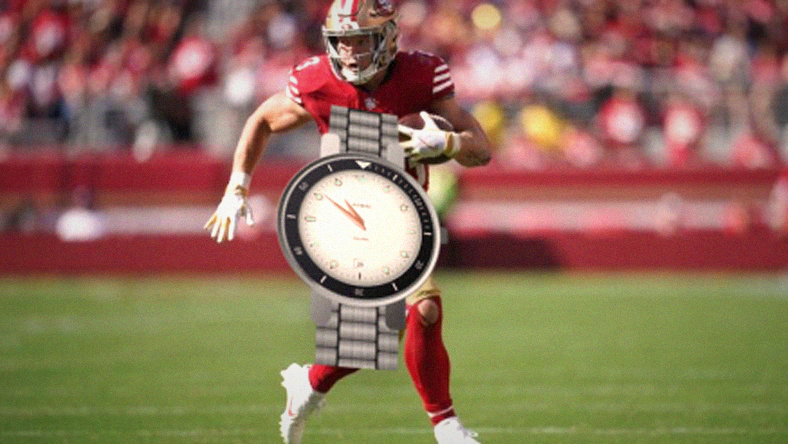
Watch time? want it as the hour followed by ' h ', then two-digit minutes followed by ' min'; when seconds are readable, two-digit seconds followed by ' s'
10 h 51 min
